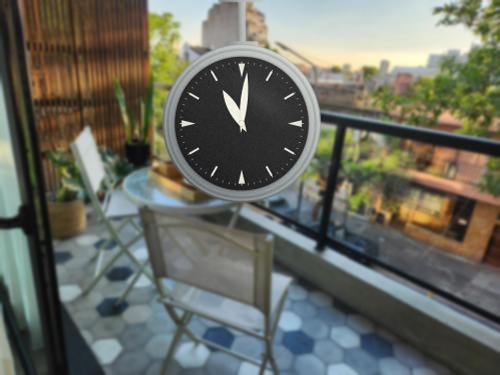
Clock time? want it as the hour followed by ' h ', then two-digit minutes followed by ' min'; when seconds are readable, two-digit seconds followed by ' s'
11 h 01 min
